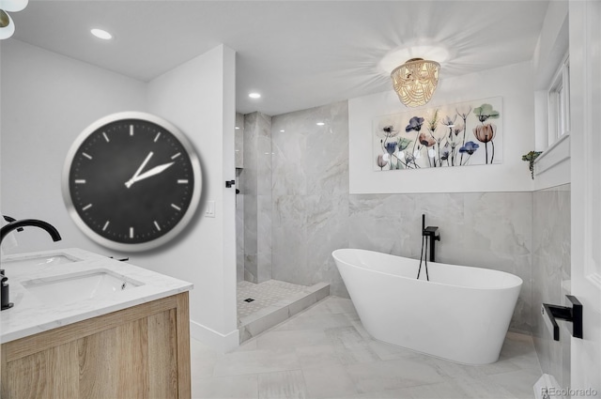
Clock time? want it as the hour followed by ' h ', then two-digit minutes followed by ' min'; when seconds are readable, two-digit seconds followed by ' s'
1 h 11 min
